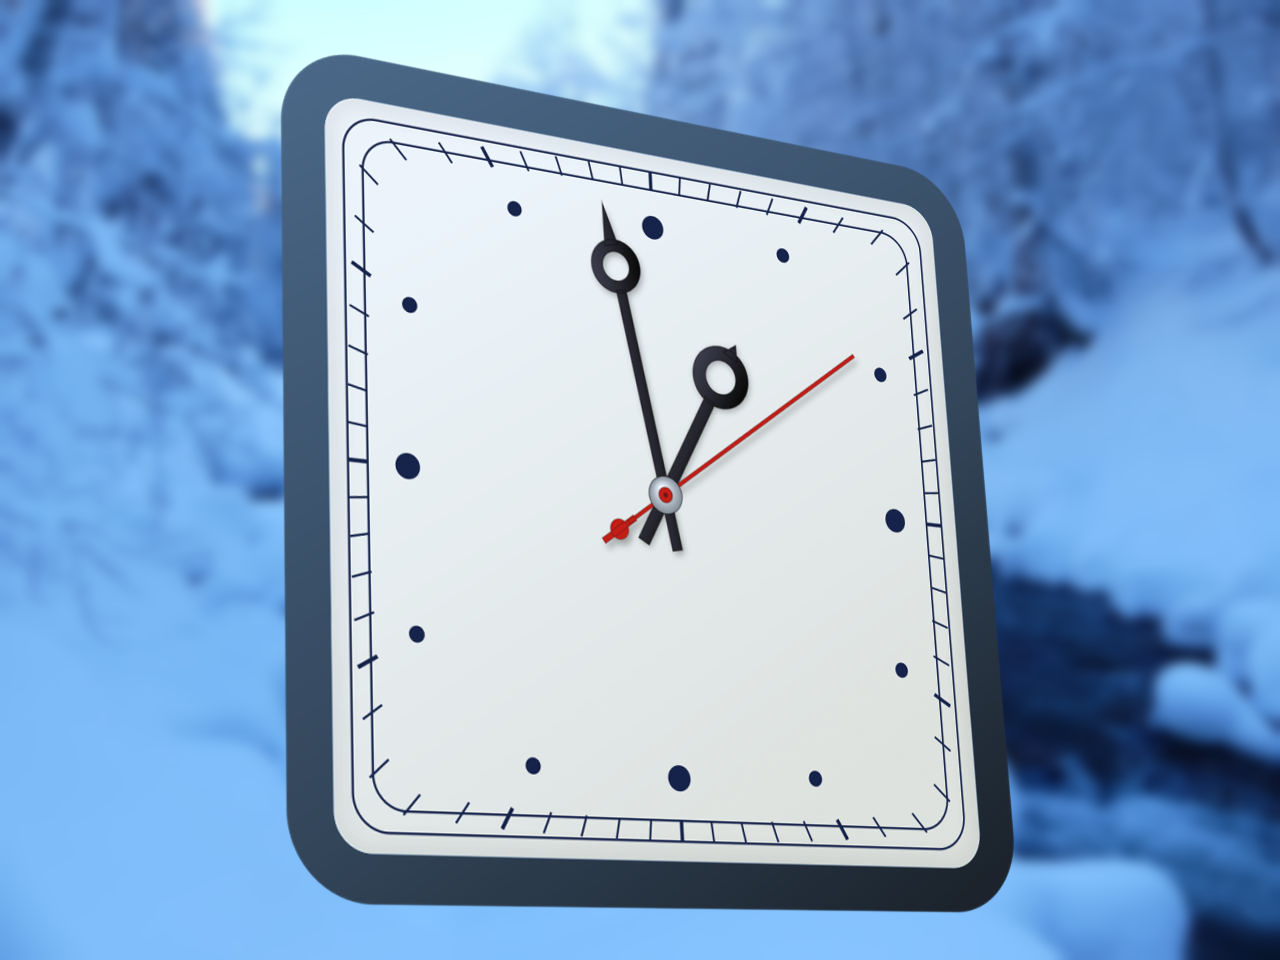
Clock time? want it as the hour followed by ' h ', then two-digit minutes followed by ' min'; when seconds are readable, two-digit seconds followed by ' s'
12 h 58 min 09 s
